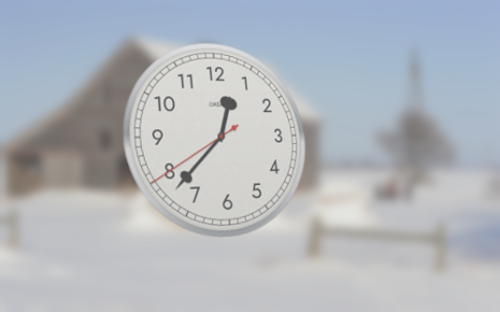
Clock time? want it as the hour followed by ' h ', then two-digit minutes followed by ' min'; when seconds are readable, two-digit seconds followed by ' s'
12 h 37 min 40 s
